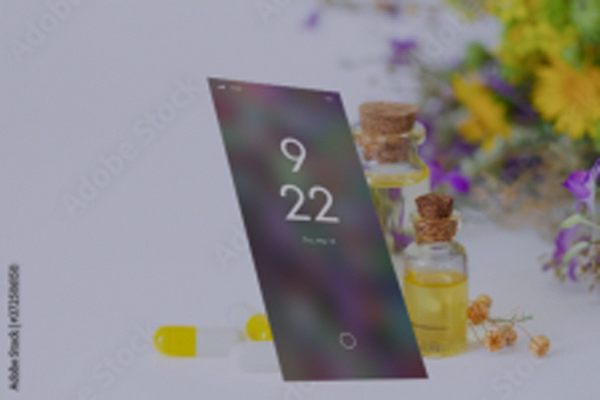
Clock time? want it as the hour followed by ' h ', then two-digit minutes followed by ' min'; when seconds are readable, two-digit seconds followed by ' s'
9 h 22 min
